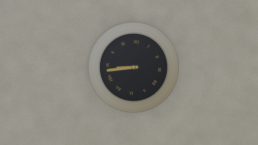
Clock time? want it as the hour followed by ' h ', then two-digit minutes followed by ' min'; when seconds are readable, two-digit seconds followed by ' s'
8 h 43 min
